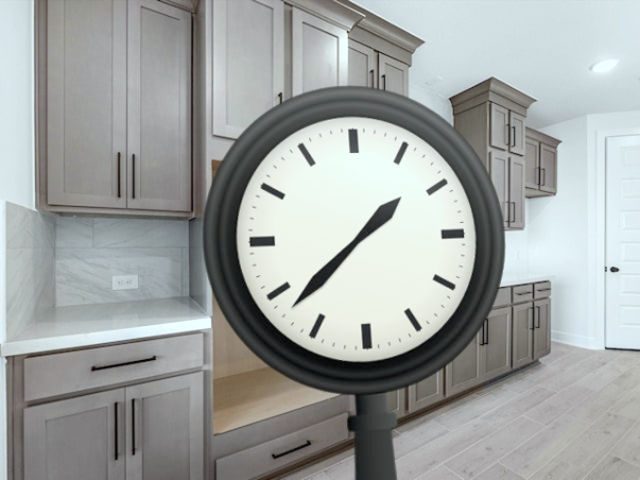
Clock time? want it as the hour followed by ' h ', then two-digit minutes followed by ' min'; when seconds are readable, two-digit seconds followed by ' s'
1 h 38 min
